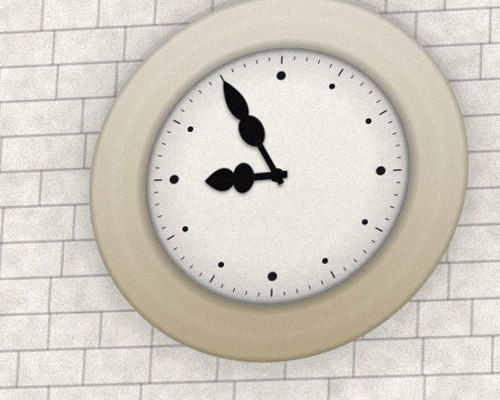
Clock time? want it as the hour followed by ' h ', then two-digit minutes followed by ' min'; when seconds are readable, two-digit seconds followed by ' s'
8 h 55 min
